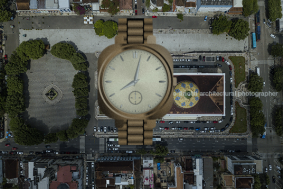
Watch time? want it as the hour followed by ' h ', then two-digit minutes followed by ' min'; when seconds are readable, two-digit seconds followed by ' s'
8 h 02 min
